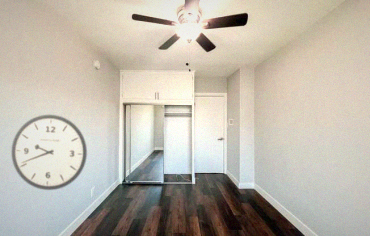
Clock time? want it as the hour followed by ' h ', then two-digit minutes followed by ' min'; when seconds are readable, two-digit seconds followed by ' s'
9 h 41 min
